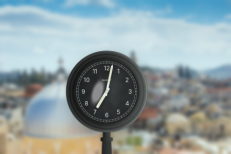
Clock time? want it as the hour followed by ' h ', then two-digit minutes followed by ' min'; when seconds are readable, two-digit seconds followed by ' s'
7 h 02 min
